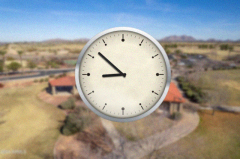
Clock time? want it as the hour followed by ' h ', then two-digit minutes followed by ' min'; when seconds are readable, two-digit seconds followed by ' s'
8 h 52 min
